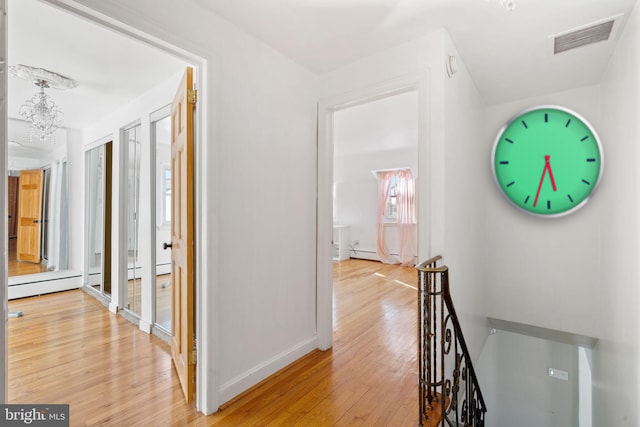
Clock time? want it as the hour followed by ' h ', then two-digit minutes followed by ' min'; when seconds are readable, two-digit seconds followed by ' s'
5 h 33 min
